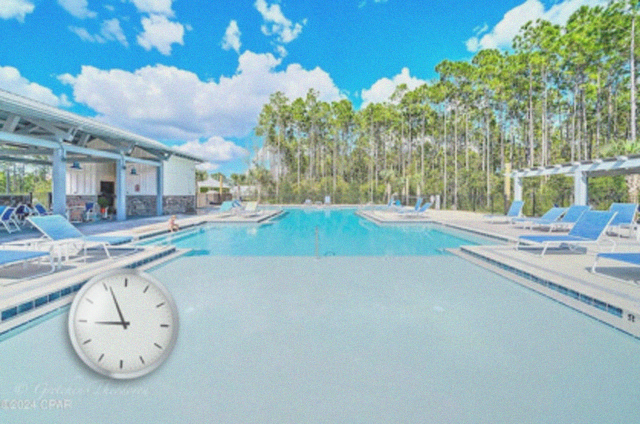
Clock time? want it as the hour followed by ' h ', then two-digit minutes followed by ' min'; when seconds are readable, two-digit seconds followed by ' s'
8 h 56 min
